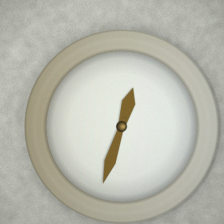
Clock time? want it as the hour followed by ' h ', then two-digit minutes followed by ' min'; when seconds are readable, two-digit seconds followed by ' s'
12 h 33 min
